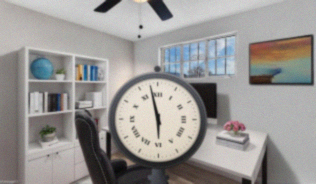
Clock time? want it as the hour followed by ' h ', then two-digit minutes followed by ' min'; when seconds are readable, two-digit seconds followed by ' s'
5 h 58 min
